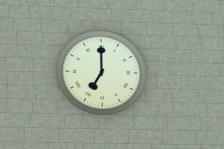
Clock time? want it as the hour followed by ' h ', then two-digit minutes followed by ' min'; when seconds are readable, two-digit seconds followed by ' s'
7 h 00 min
